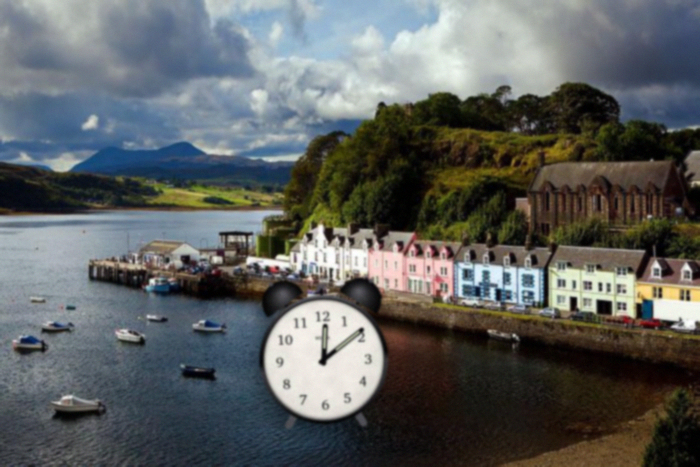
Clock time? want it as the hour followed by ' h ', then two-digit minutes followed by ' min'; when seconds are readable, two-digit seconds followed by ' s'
12 h 09 min
